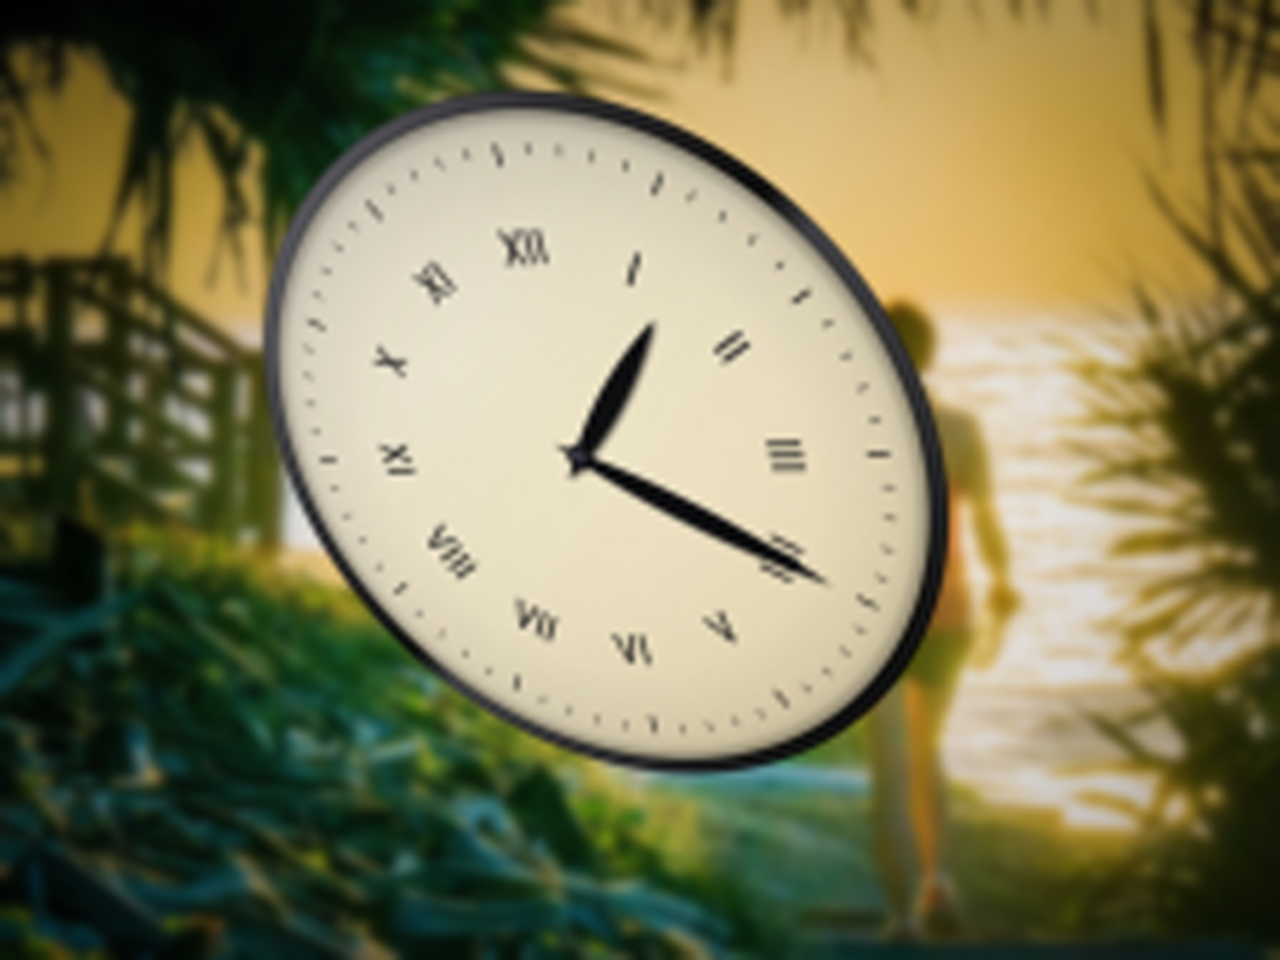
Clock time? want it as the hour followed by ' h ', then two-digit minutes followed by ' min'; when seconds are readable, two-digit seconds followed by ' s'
1 h 20 min
